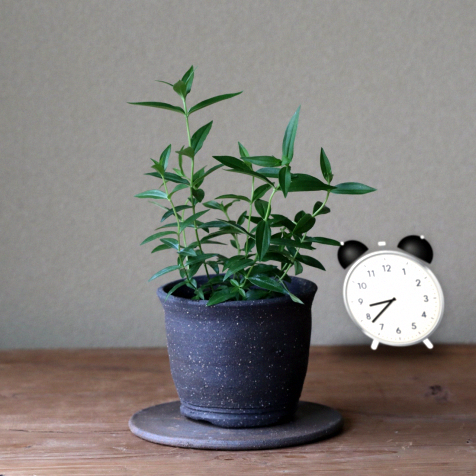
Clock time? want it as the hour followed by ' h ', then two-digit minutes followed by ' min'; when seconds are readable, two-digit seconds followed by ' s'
8 h 38 min
